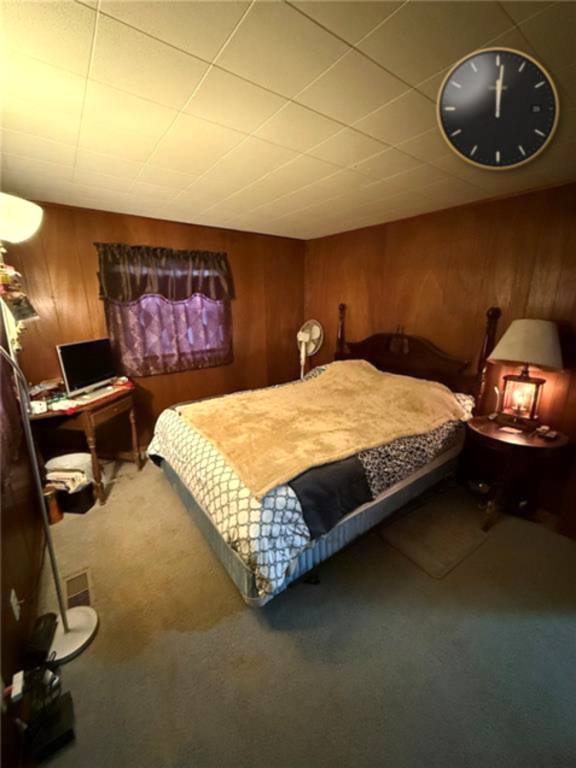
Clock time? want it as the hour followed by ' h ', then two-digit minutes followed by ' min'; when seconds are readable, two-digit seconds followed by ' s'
12 h 01 min
